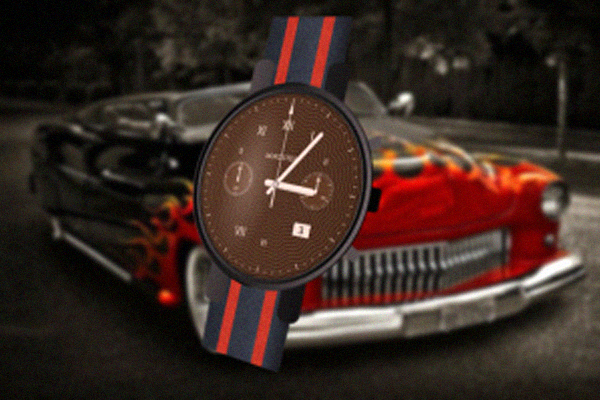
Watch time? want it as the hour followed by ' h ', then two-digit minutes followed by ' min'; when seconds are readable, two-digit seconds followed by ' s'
3 h 06 min
